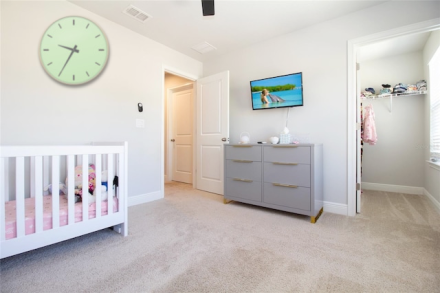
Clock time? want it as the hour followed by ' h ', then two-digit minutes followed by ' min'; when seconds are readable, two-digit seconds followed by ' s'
9 h 35 min
